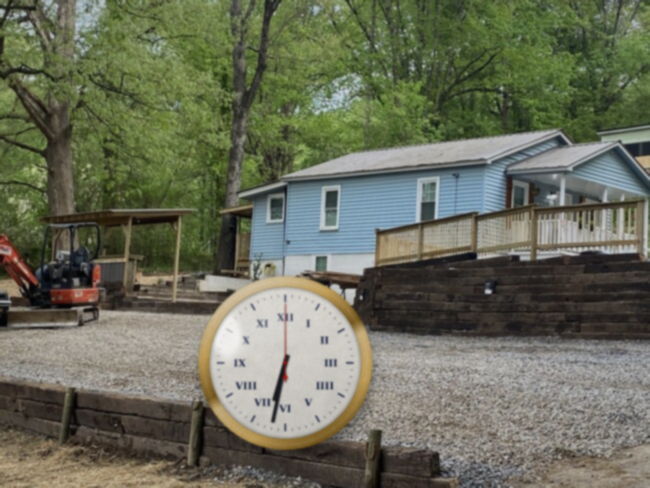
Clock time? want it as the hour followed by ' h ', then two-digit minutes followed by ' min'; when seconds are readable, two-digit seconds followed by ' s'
6 h 32 min 00 s
